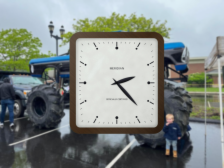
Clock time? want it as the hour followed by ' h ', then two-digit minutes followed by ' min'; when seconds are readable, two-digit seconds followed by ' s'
2 h 23 min
